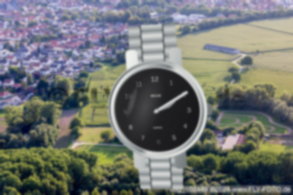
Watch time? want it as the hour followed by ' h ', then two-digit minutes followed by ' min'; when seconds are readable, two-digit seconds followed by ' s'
2 h 10 min
